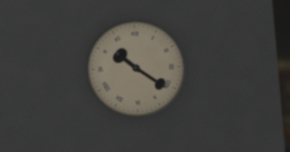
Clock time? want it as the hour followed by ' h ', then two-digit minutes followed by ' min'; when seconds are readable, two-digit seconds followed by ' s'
10 h 21 min
